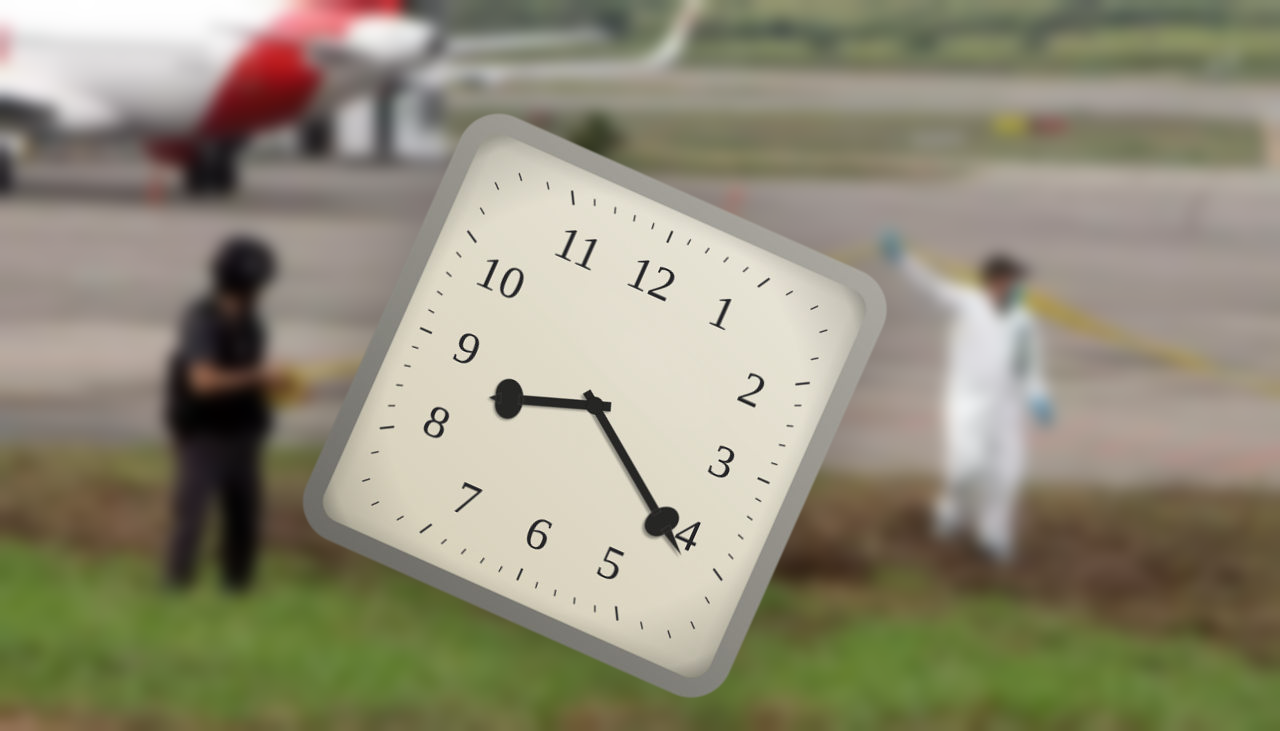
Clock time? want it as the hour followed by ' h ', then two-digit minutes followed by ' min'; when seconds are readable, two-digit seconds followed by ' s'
8 h 21 min
